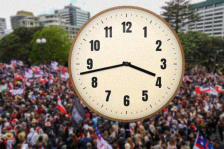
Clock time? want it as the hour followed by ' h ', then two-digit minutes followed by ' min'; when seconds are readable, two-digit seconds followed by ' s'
3 h 43 min
